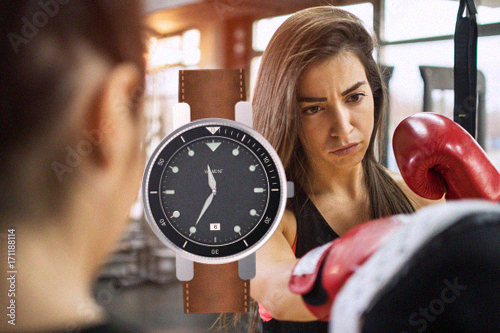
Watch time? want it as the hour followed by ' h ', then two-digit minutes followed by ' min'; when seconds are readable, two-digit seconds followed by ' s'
11 h 35 min
